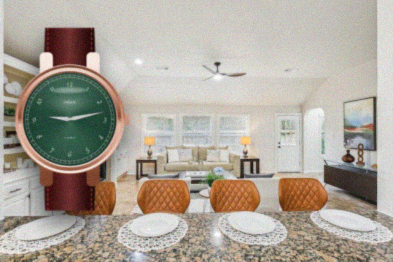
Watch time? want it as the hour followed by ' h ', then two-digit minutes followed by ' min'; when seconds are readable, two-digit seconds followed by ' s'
9 h 13 min
